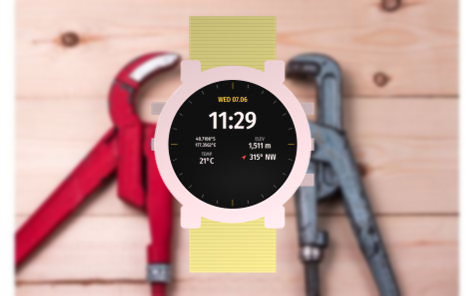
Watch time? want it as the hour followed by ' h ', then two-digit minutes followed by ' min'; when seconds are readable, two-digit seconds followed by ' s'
11 h 29 min
